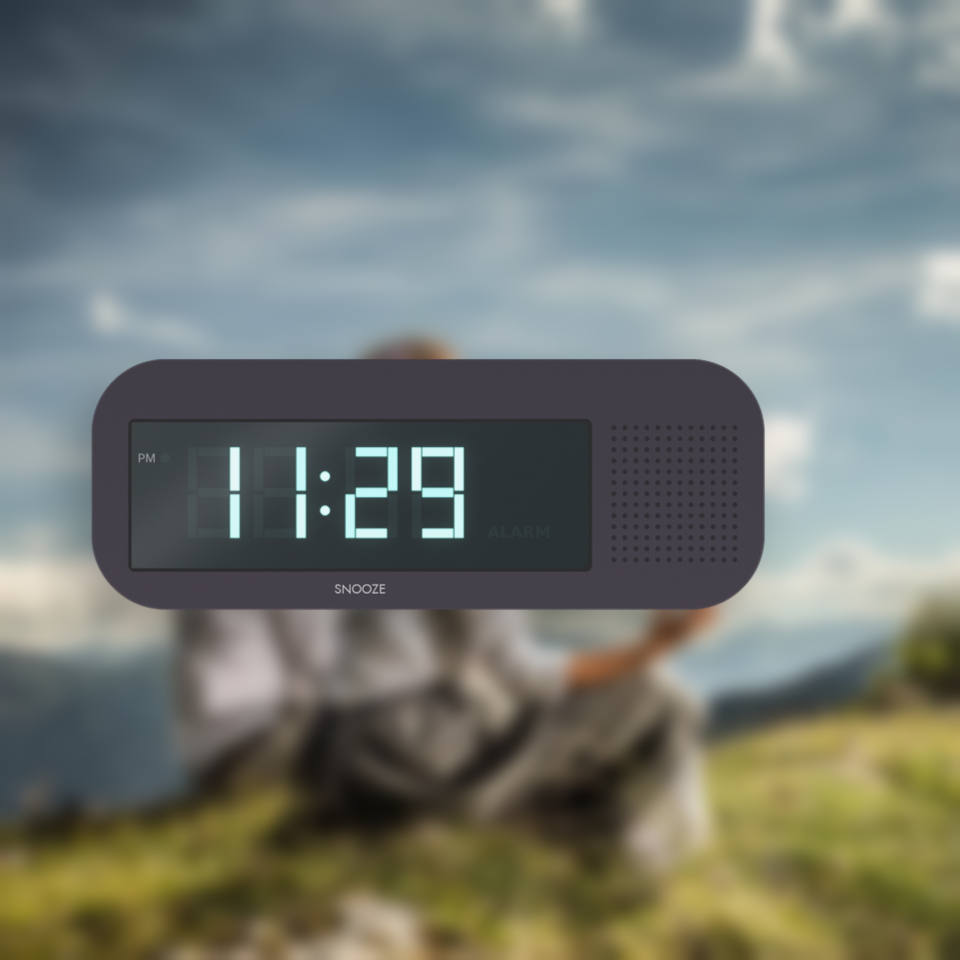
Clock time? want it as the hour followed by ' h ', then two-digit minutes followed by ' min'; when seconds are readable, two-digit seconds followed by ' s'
11 h 29 min
